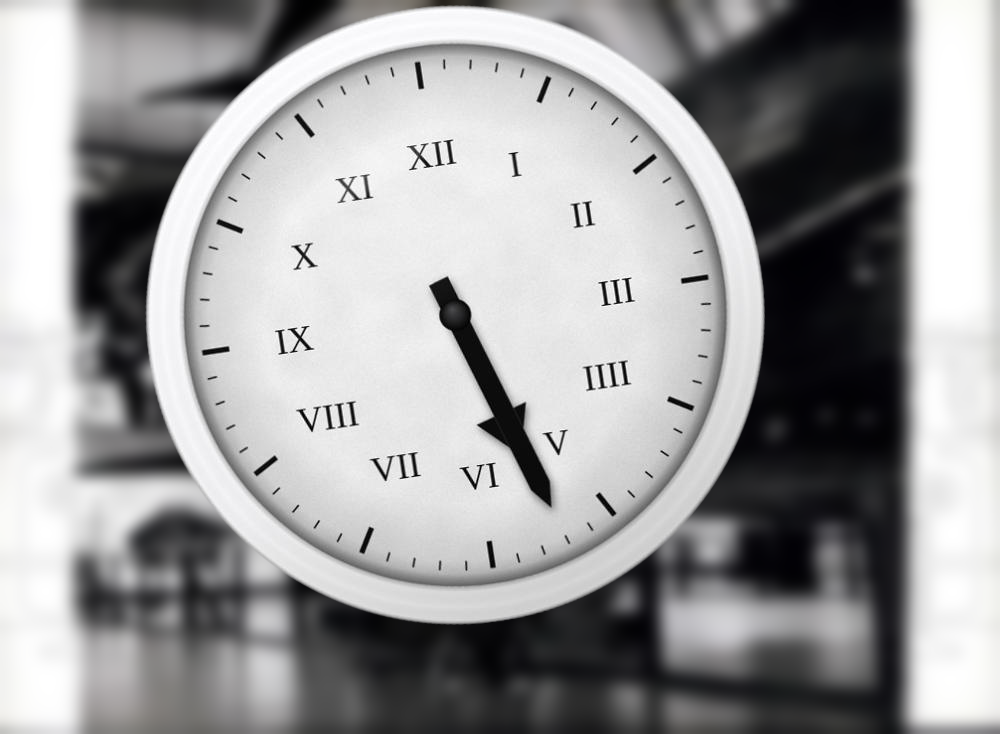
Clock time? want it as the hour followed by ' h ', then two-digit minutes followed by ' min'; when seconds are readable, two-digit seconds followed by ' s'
5 h 27 min
